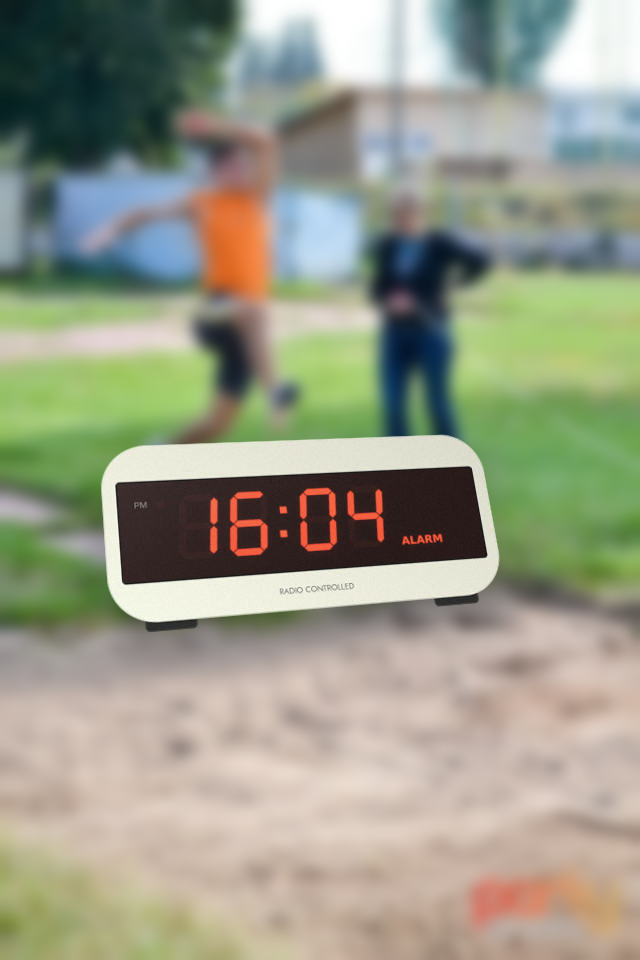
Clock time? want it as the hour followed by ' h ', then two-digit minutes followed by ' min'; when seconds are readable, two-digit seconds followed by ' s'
16 h 04 min
